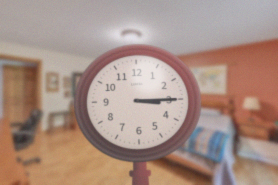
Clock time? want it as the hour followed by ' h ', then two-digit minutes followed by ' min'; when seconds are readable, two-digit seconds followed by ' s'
3 h 15 min
